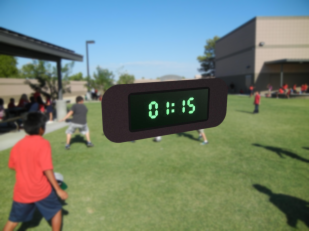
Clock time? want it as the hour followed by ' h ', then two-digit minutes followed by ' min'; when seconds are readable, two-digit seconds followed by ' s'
1 h 15 min
